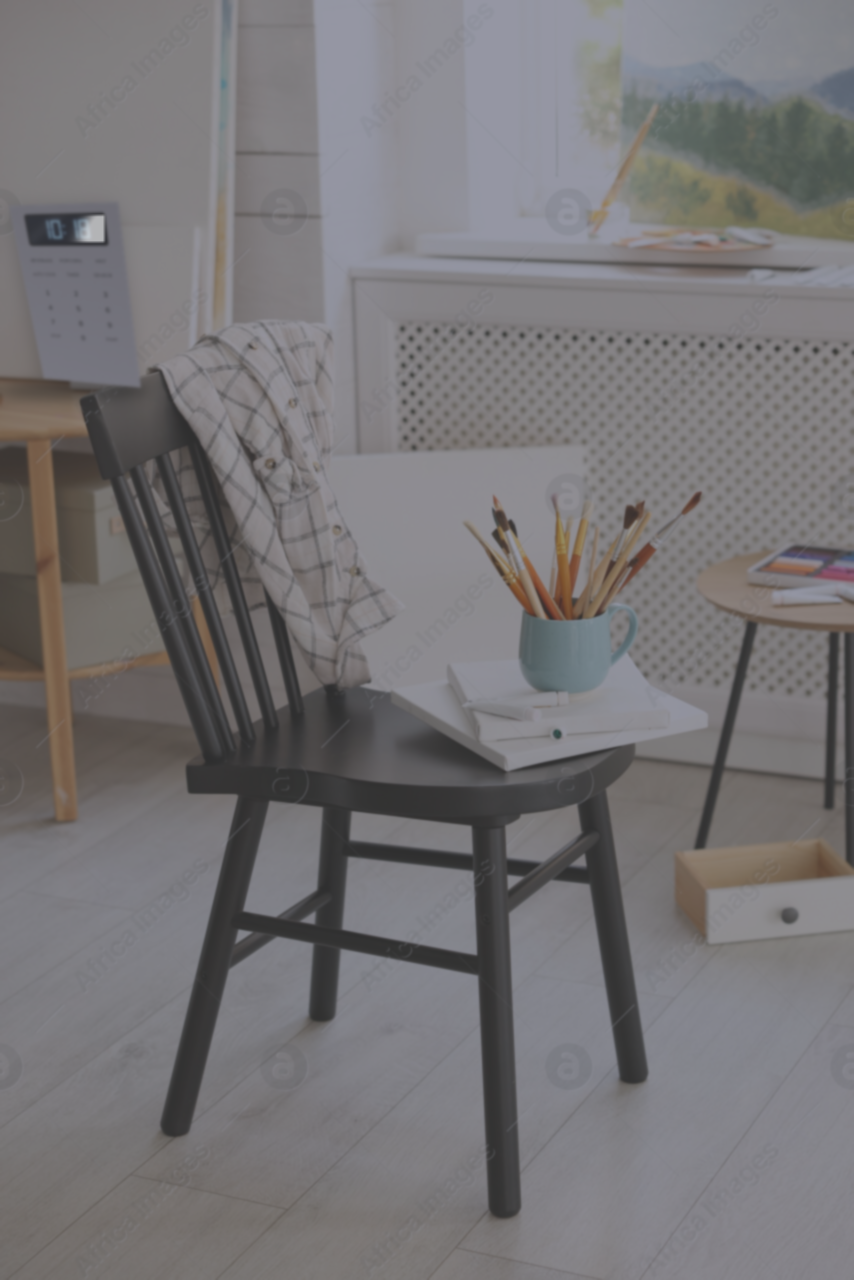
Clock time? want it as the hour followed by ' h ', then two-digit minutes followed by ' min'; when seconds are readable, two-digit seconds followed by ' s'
10 h 18 min
